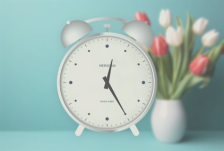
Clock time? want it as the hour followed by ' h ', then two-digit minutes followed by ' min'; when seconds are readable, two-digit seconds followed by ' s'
12 h 25 min
